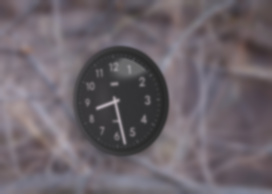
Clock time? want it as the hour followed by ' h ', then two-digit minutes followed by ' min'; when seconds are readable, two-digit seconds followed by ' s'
8 h 28 min
